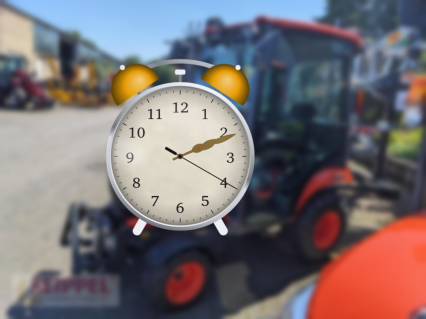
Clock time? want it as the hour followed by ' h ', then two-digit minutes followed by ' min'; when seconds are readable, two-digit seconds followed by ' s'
2 h 11 min 20 s
